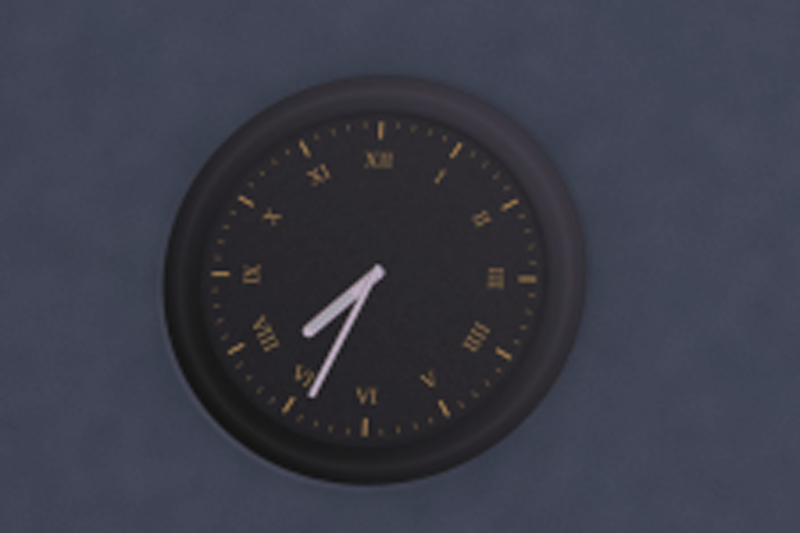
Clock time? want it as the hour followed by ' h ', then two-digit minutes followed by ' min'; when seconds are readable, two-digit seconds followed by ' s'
7 h 34 min
